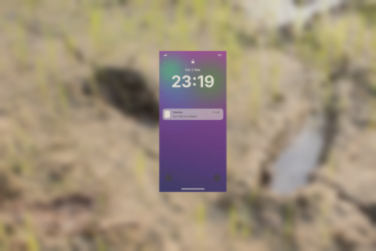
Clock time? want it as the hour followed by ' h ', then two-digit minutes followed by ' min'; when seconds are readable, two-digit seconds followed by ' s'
23 h 19 min
